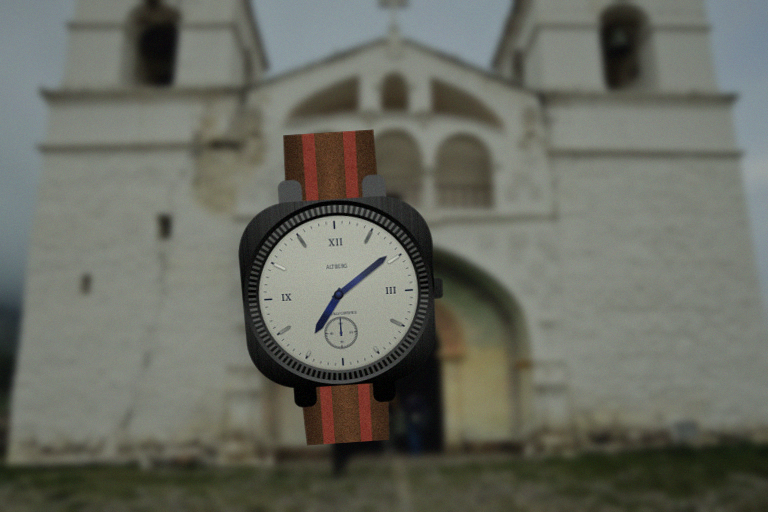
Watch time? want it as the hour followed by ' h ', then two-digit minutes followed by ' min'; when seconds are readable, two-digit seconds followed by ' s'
7 h 09 min
